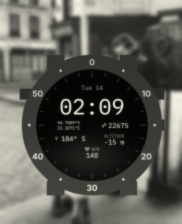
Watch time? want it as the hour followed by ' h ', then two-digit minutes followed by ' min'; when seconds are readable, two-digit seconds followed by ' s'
2 h 09 min
